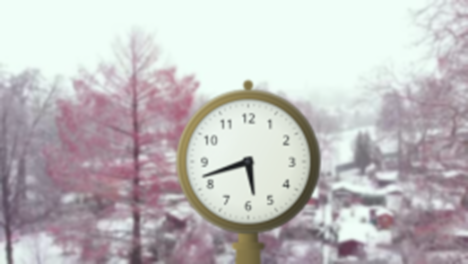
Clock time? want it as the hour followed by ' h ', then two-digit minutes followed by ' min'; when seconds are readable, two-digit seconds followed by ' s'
5 h 42 min
